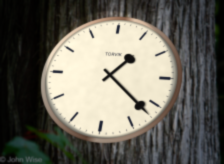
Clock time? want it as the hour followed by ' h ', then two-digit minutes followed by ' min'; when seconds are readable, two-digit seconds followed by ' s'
1 h 22 min
